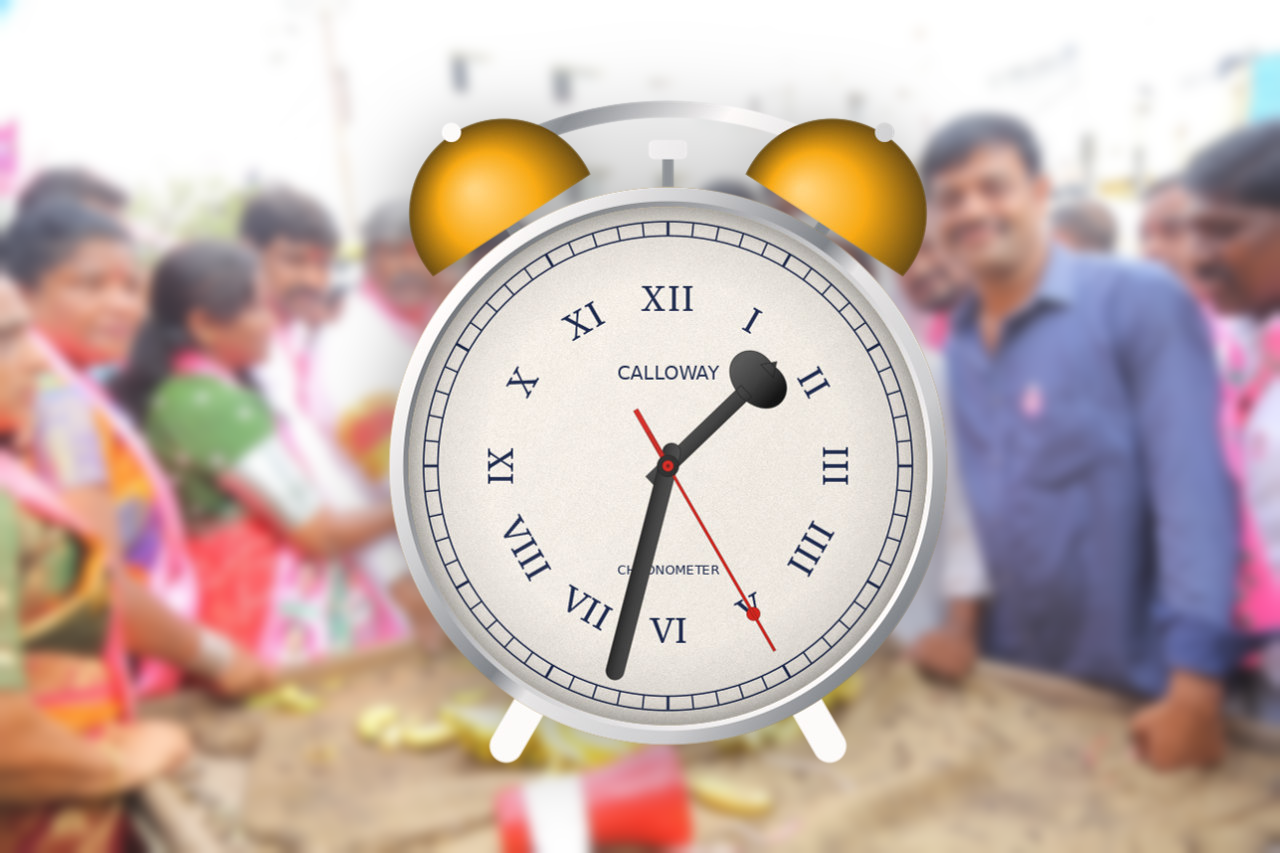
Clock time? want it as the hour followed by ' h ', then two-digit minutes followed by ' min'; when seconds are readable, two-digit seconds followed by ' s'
1 h 32 min 25 s
